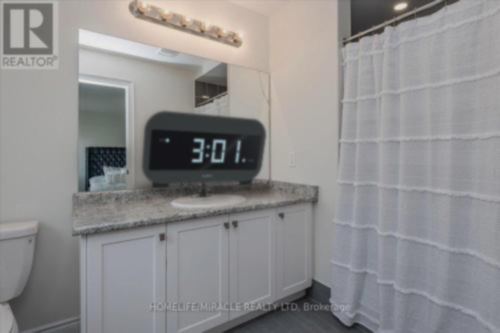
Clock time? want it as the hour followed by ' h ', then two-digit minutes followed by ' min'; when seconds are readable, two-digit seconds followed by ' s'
3 h 01 min
